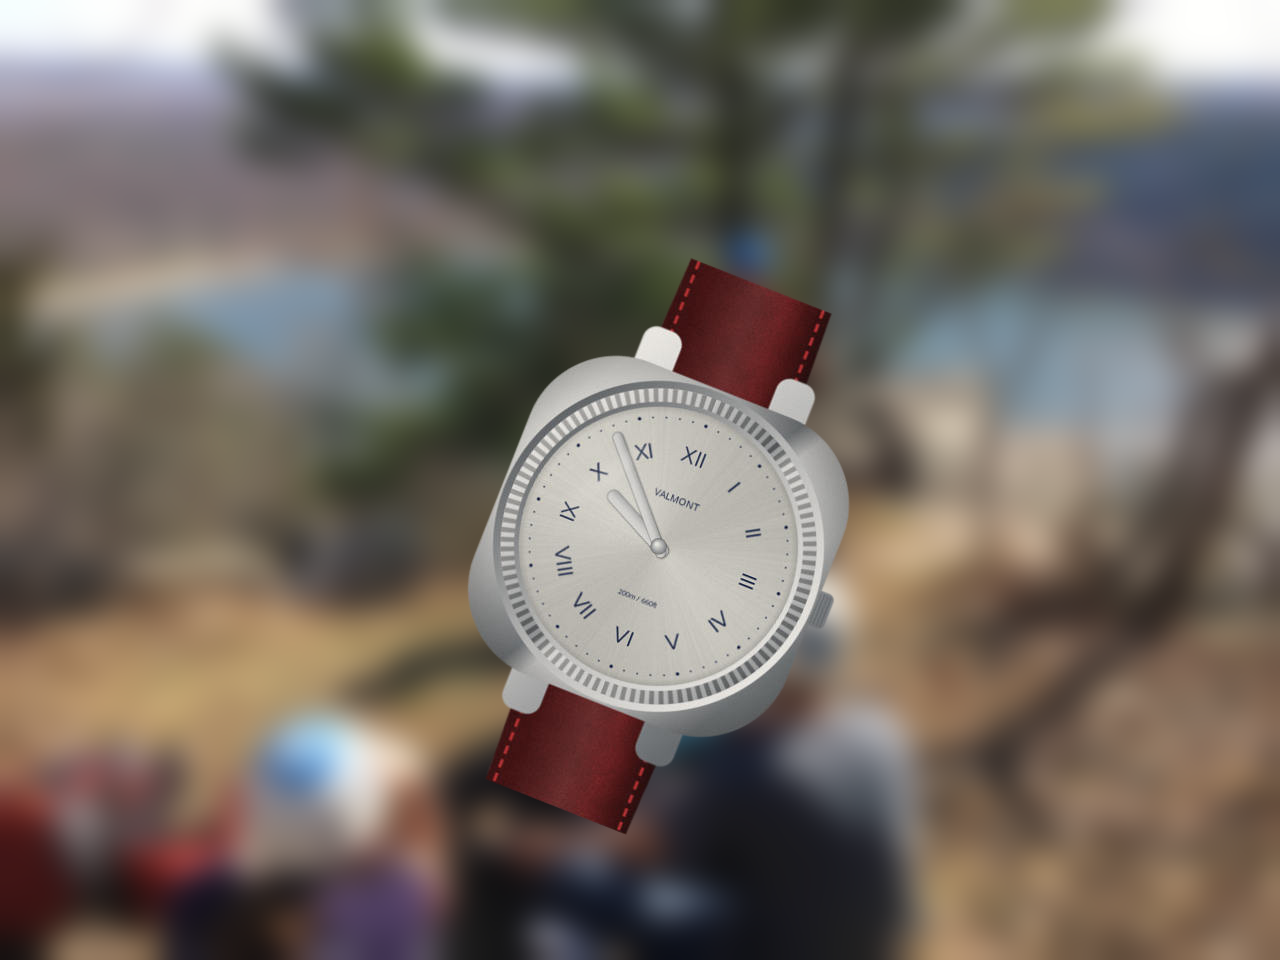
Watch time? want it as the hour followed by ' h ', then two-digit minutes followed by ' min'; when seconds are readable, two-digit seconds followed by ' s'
9 h 53 min
